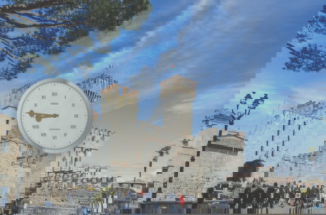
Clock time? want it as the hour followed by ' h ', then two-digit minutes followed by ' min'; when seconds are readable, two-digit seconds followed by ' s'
8 h 46 min
